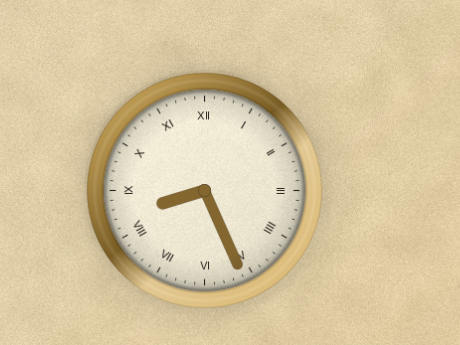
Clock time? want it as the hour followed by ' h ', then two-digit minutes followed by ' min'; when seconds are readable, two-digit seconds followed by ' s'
8 h 26 min
